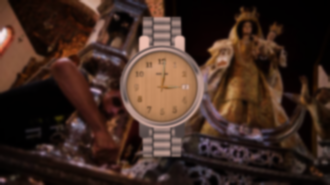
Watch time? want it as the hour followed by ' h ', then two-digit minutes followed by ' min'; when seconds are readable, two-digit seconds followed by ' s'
3 h 01 min
